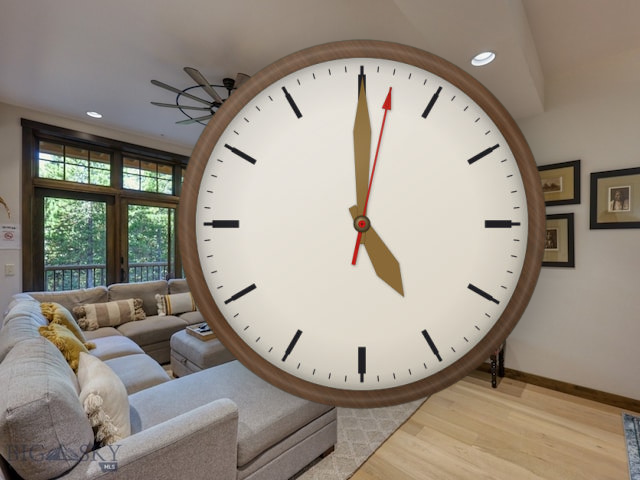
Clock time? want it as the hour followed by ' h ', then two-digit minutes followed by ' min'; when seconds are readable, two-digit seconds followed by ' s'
5 h 00 min 02 s
